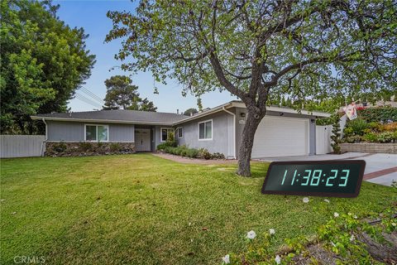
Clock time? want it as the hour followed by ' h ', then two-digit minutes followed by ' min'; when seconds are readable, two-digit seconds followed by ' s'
11 h 38 min 23 s
